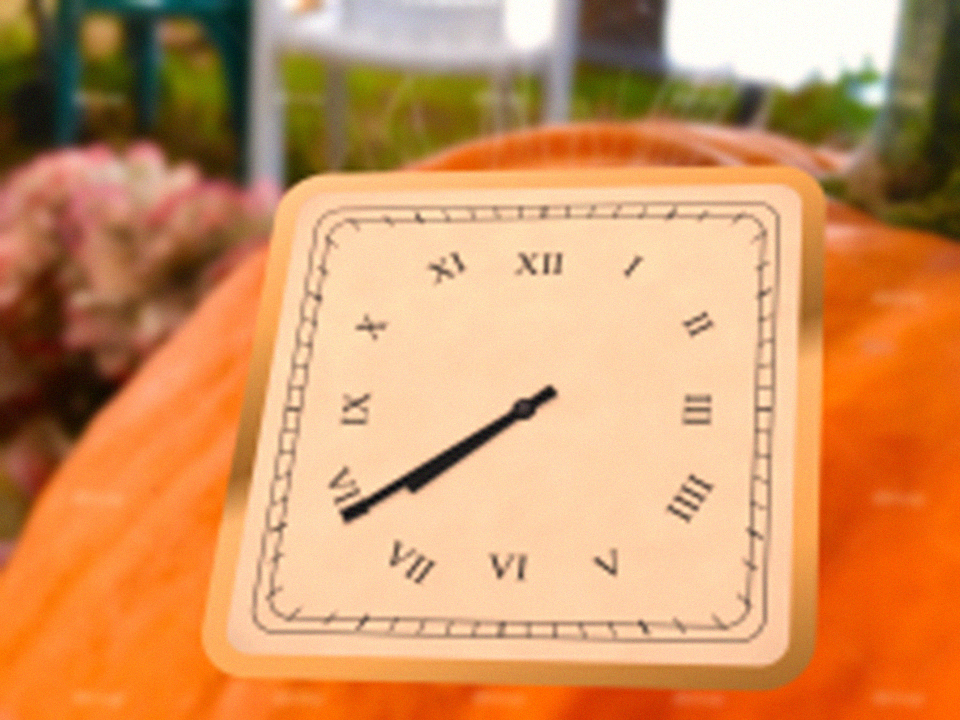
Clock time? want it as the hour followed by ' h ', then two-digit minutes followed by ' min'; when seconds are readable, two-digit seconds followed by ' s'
7 h 39 min
